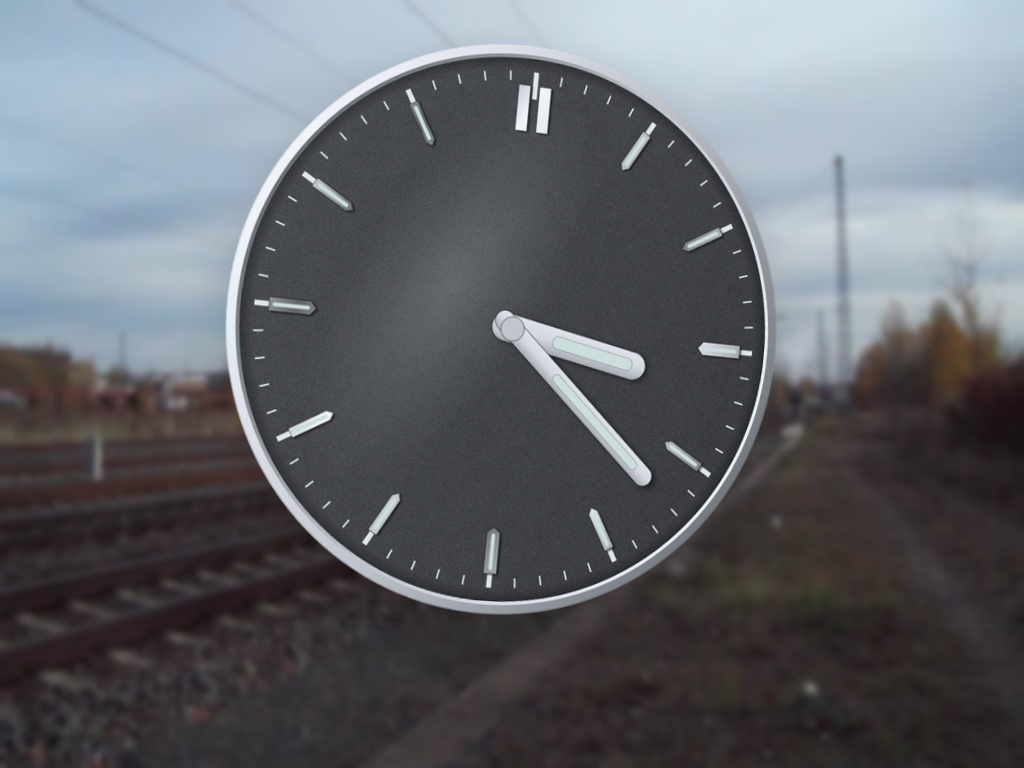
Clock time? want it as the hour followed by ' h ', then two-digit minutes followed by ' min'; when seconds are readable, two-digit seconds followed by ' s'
3 h 22 min
